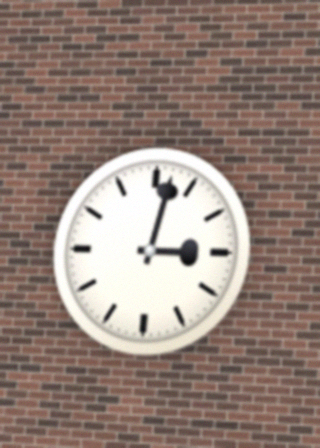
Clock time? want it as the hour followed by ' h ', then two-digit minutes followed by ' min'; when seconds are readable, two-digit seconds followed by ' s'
3 h 02 min
